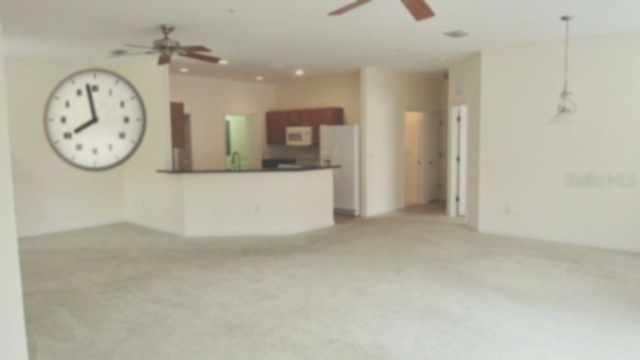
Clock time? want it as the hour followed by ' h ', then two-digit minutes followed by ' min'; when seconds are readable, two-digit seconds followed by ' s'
7 h 58 min
